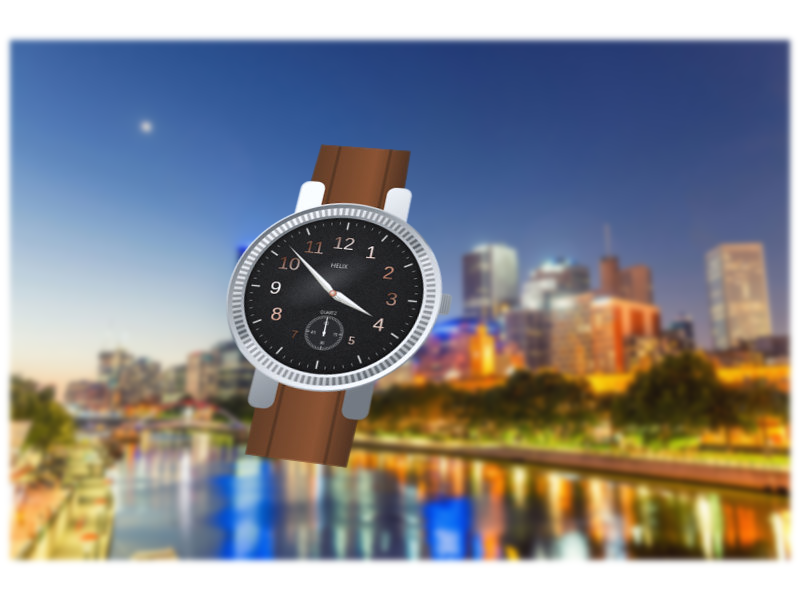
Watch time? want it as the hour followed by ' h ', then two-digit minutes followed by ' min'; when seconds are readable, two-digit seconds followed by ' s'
3 h 52 min
